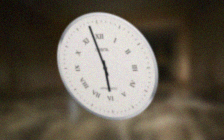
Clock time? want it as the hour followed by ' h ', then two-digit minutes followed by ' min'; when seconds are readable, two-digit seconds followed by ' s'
5 h 58 min
